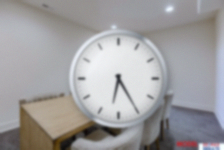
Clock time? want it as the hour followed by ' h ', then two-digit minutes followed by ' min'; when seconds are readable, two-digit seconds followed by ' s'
6 h 25 min
